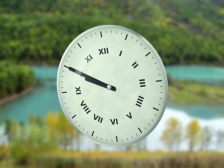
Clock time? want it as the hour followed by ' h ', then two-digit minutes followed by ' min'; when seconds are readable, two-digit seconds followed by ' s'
9 h 50 min
